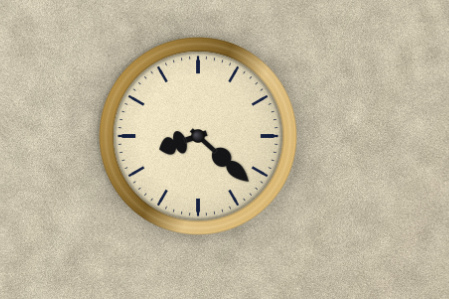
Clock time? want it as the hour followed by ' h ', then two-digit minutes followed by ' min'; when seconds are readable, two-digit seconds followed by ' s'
8 h 22 min
